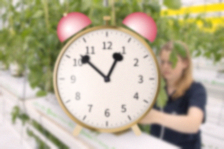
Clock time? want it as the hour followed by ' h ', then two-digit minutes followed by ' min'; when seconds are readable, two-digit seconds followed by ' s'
12 h 52 min
